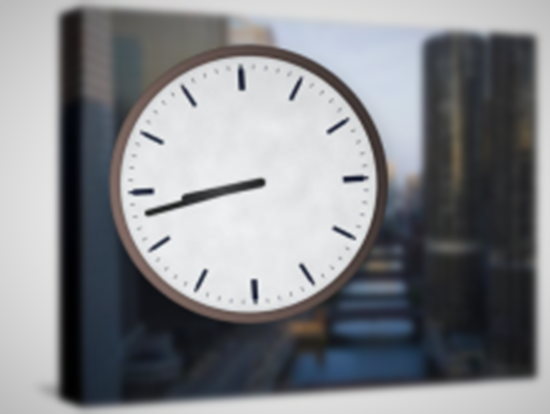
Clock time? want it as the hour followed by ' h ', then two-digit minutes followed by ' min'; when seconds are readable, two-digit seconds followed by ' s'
8 h 43 min
